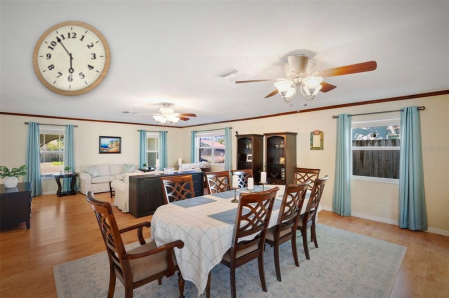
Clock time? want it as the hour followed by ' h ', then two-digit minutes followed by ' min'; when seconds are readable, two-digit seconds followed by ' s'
5 h 54 min
